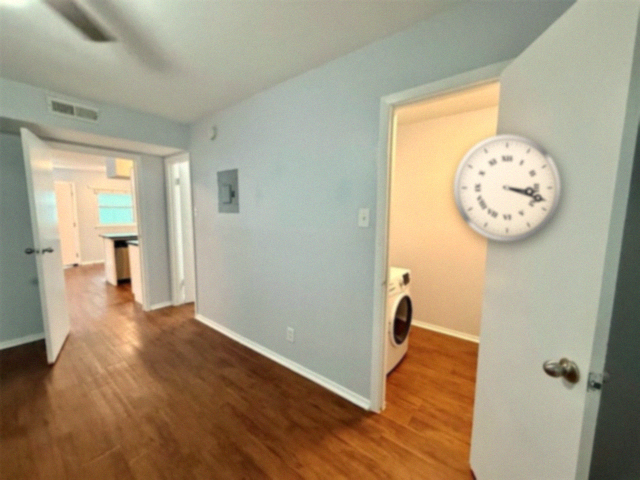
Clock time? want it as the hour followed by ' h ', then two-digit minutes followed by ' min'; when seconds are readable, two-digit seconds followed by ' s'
3 h 18 min
